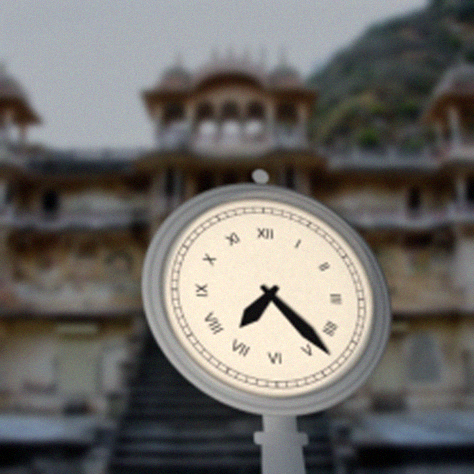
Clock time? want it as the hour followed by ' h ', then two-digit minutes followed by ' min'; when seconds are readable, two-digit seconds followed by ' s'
7 h 23 min
